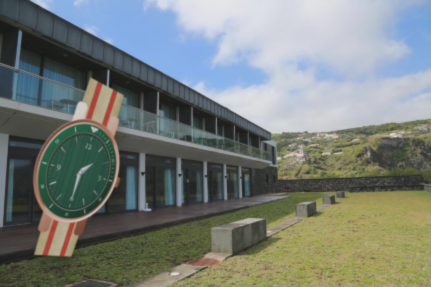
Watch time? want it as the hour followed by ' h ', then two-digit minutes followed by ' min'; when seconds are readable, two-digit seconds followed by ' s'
1 h 30 min
